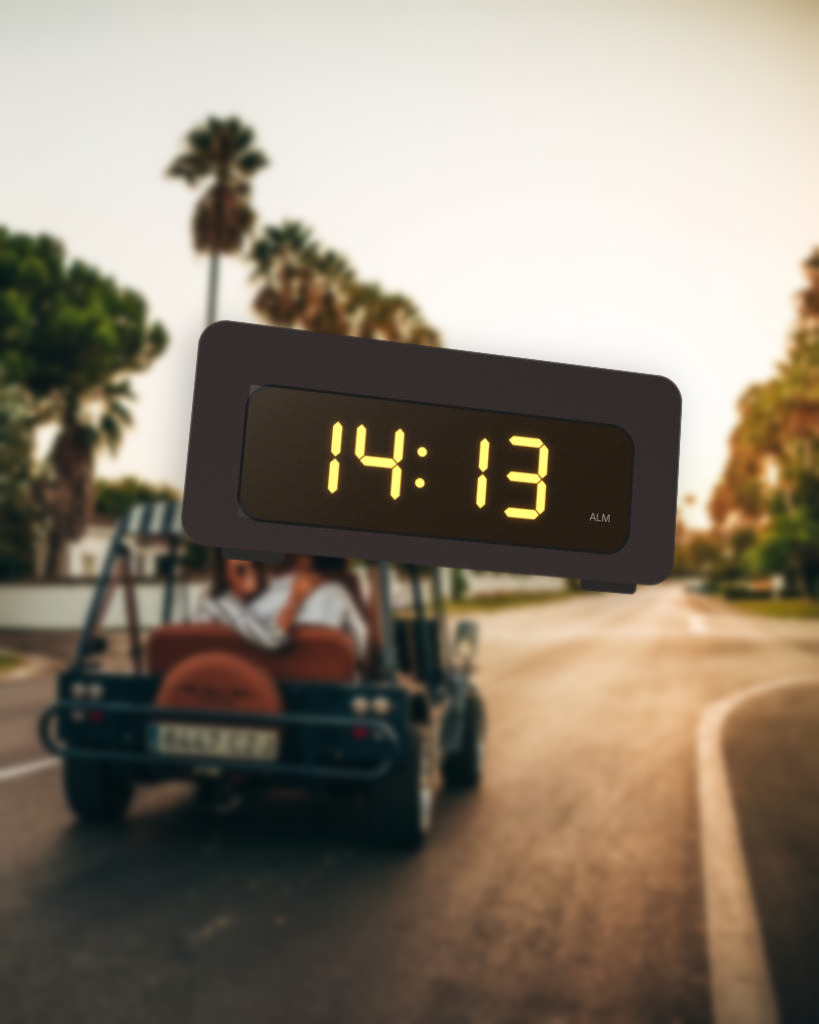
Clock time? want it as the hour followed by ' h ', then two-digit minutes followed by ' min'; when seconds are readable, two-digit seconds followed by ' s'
14 h 13 min
